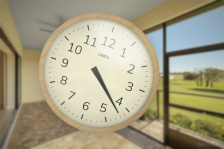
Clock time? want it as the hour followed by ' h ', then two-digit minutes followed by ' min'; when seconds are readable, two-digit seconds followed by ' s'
4 h 22 min
